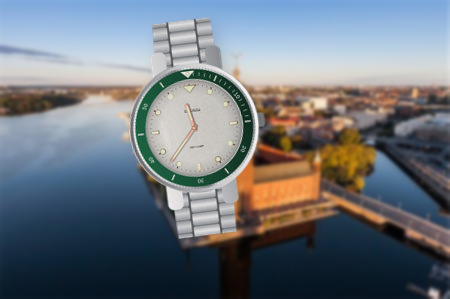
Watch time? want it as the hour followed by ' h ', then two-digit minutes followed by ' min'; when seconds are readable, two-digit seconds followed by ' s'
11 h 37 min
